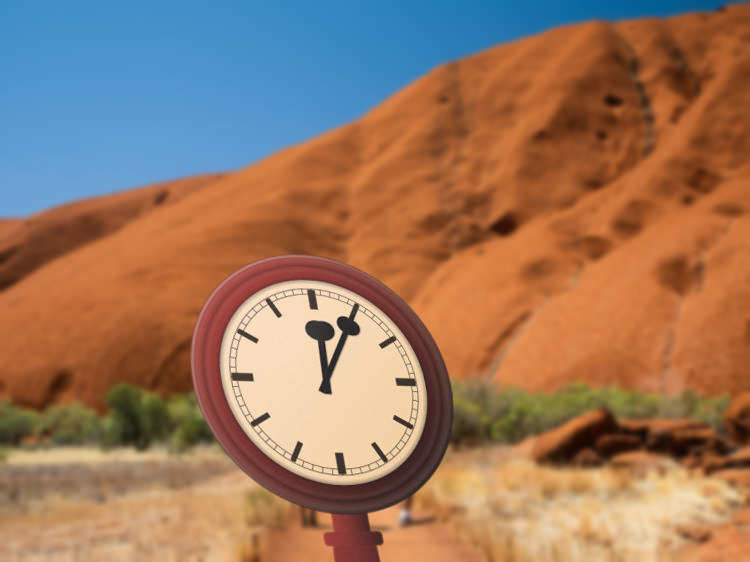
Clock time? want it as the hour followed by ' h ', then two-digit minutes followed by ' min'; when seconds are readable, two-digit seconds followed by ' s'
12 h 05 min
